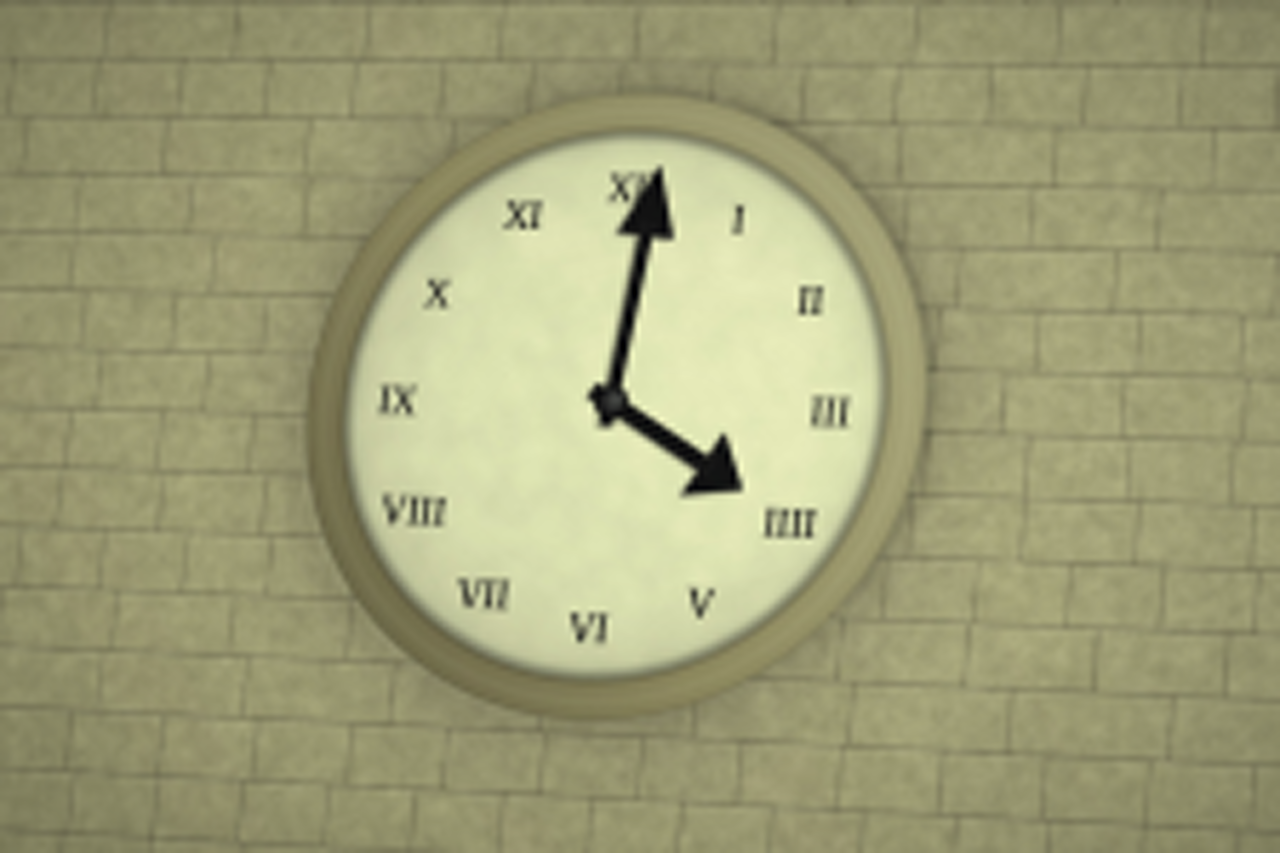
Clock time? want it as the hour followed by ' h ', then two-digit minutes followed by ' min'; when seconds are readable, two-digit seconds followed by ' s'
4 h 01 min
